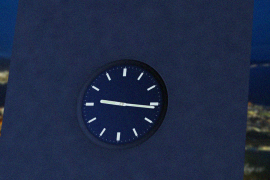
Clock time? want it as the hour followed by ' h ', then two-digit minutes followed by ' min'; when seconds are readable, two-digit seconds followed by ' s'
9 h 16 min
